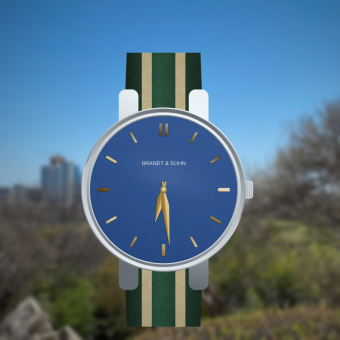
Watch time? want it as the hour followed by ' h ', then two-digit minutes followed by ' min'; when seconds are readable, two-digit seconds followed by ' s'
6 h 29 min
